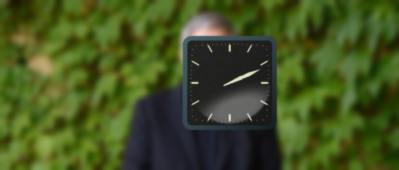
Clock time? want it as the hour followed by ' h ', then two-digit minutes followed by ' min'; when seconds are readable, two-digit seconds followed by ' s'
2 h 11 min
